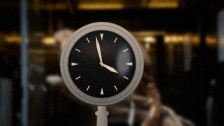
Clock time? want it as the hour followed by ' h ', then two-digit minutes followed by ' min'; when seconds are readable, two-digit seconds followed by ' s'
3 h 58 min
